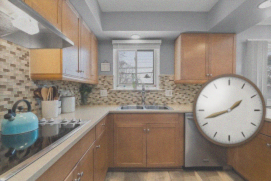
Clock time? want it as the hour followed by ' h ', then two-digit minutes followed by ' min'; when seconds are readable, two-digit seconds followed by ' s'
1 h 42 min
